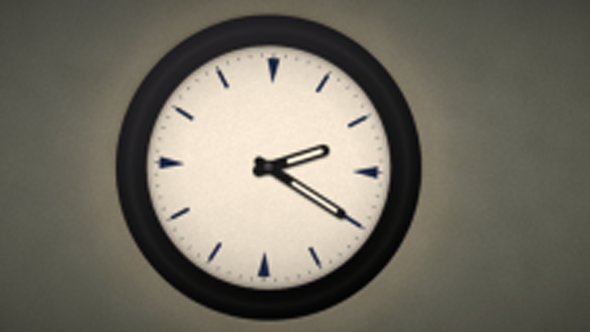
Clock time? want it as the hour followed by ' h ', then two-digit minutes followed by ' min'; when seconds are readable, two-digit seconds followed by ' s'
2 h 20 min
